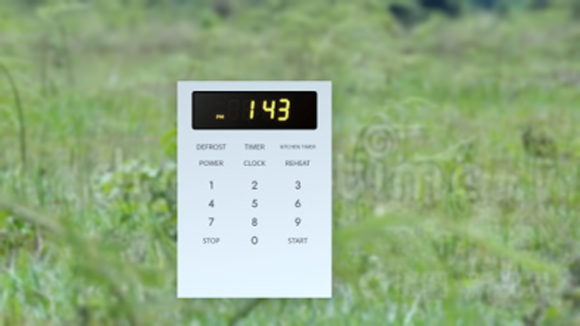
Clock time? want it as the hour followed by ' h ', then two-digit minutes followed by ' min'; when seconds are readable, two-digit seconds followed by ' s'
1 h 43 min
